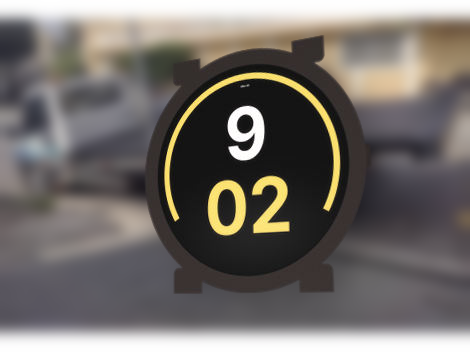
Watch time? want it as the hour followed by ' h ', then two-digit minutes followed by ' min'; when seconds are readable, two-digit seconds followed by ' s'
9 h 02 min
